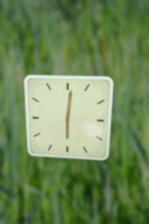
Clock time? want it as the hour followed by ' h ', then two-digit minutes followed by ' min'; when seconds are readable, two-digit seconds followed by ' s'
6 h 01 min
